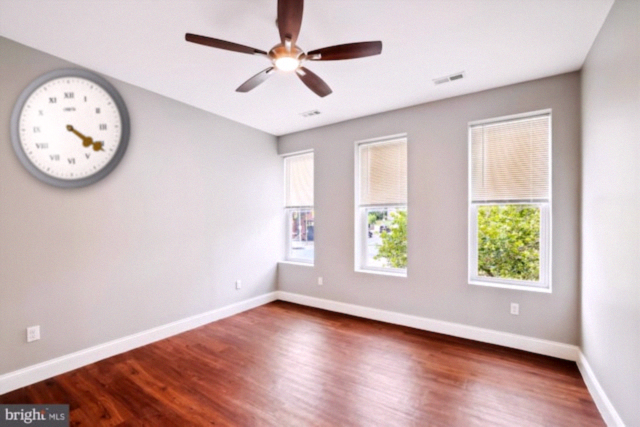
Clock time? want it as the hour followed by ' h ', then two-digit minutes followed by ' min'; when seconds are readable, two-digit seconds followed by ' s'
4 h 21 min
